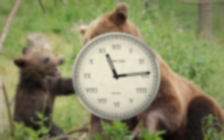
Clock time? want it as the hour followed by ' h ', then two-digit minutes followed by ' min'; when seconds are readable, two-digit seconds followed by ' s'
11 h 14 min
